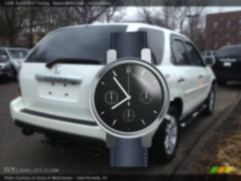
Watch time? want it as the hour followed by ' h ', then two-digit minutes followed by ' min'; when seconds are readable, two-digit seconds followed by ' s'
7 h 54 min
